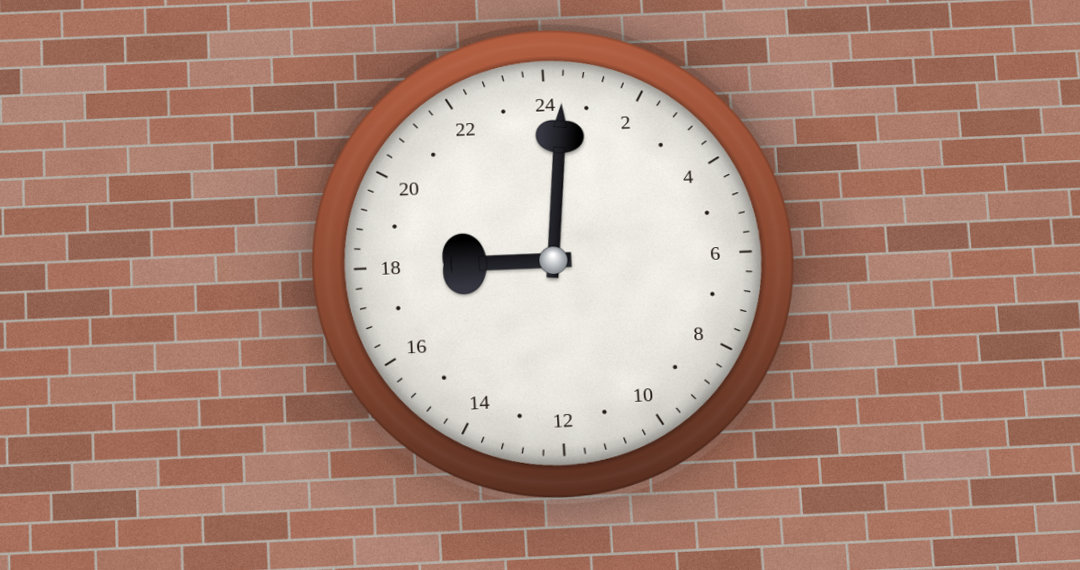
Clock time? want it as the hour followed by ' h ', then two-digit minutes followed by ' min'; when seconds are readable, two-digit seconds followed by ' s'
18 h 01 min
